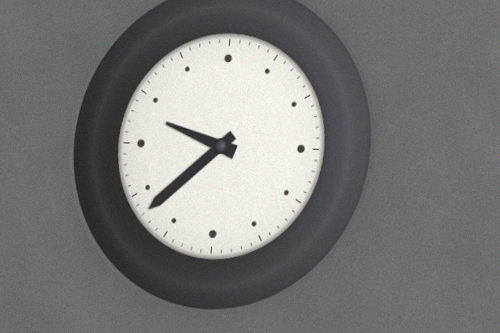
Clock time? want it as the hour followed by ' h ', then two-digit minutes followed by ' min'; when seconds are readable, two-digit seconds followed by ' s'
9 h 38 min
